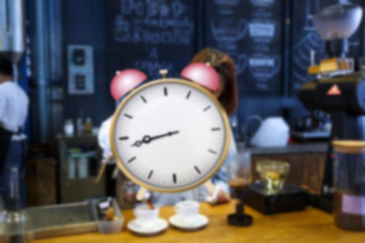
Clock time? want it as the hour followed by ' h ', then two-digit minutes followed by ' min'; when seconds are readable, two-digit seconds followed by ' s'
8 h 43 min
